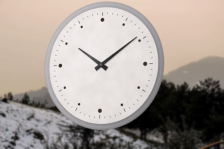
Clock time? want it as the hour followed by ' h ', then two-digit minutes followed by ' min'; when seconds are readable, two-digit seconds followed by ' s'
10 h 09 min
